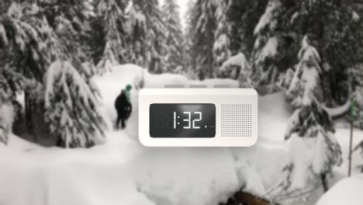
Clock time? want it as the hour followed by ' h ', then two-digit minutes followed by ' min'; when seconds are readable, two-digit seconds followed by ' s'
1 h 32 min
